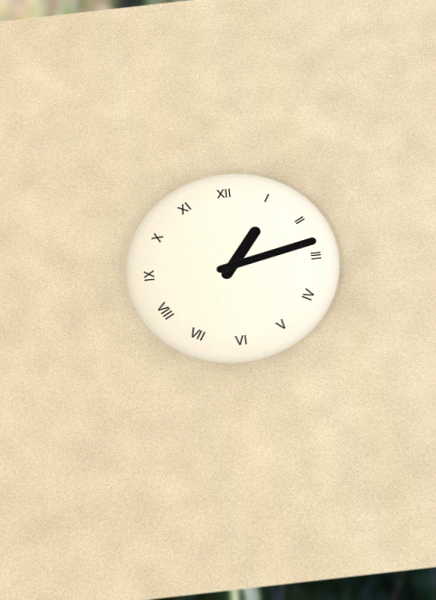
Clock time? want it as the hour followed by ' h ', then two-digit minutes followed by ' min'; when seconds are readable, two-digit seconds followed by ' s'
1 h 13 min
